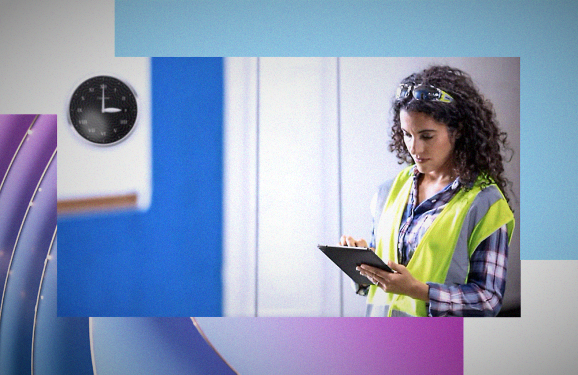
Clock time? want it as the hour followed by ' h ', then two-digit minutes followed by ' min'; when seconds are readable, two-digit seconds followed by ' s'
3 h 00 min
